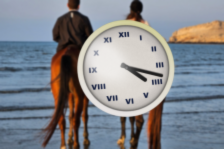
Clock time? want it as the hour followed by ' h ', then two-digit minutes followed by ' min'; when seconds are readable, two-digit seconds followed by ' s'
4 h 18 min
